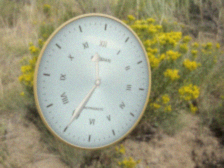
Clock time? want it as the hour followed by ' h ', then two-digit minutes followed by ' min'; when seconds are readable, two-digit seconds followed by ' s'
11 h 35 min
